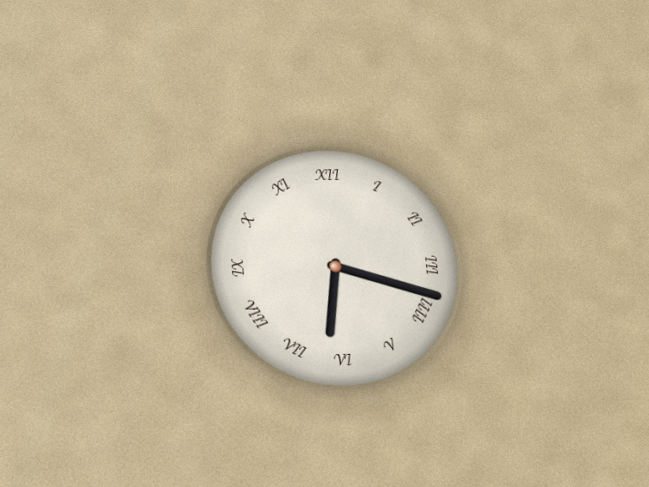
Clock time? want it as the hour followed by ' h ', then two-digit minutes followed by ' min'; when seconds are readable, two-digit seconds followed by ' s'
6 h 18 min
